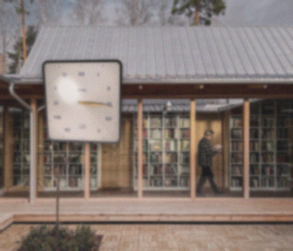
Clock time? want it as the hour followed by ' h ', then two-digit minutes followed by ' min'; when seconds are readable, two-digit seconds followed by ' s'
3 h 16 min
